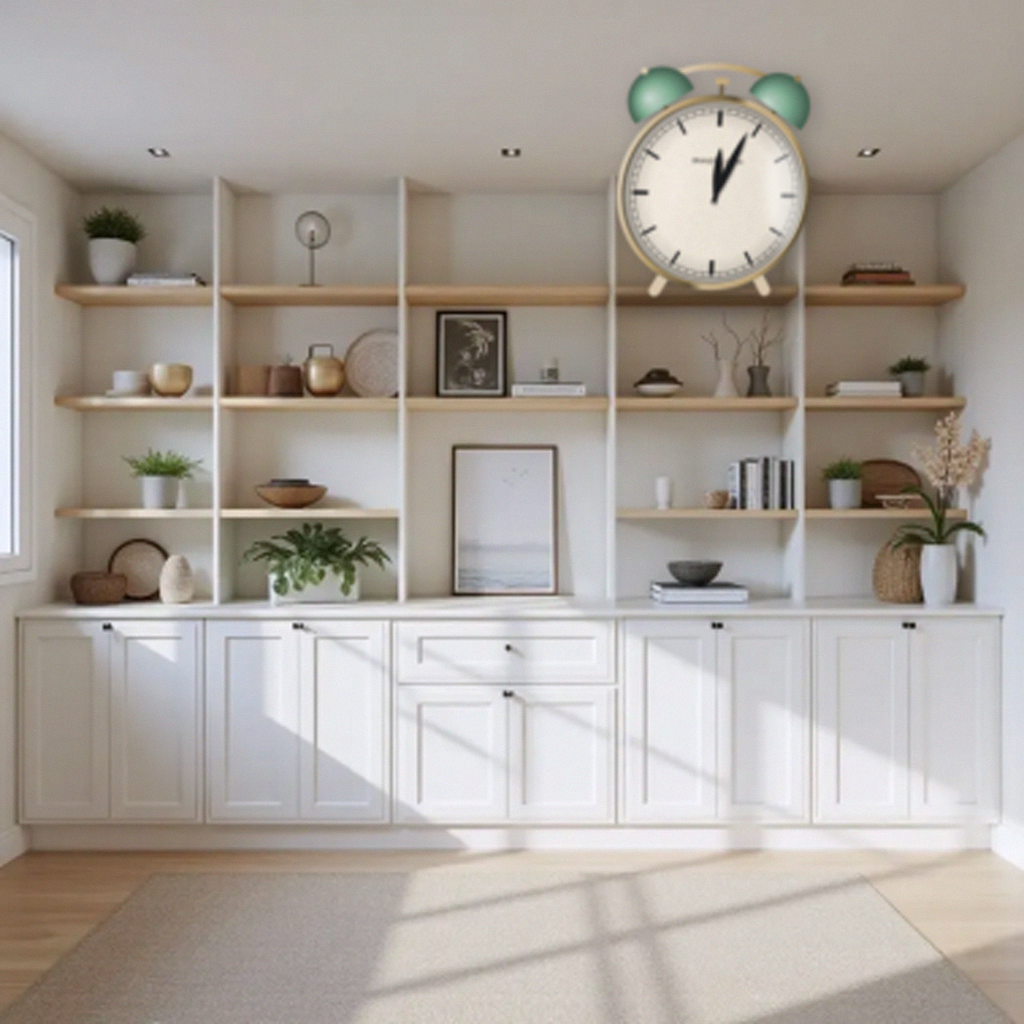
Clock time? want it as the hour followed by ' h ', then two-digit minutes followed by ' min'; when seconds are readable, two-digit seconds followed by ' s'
12 h 04 min
